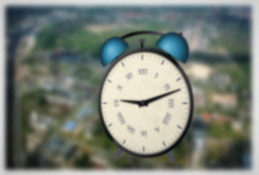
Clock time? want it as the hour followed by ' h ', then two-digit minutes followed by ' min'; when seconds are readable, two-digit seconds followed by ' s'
9 h 12 min
